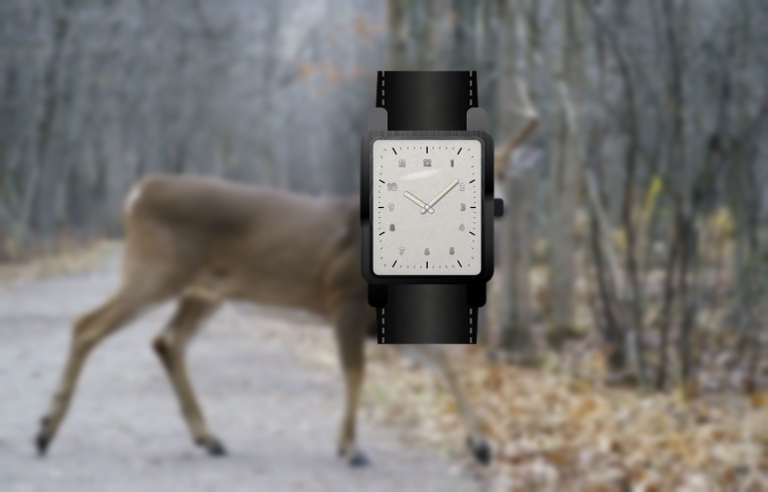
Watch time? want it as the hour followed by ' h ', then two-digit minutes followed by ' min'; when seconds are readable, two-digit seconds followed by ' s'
10 h 08 min
